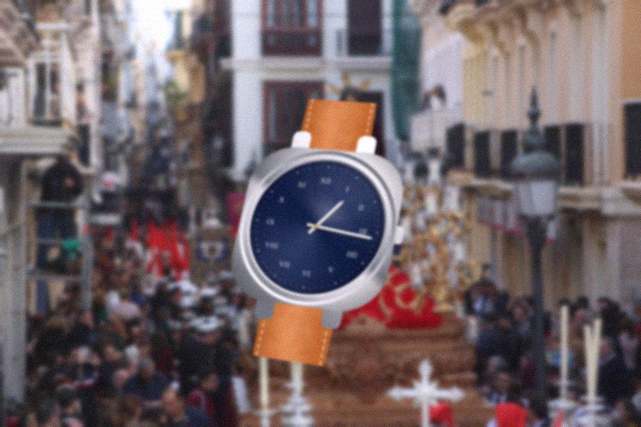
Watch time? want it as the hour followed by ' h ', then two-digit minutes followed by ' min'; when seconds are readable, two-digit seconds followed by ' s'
1 h 16 min
